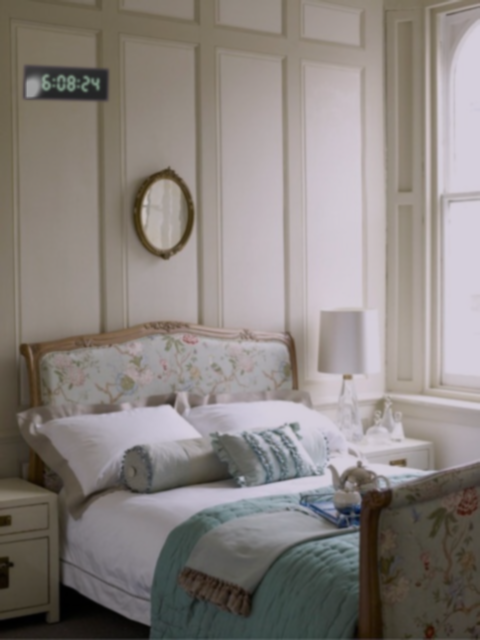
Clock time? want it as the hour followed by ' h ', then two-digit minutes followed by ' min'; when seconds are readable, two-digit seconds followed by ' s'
6 h 08 min 24 s
